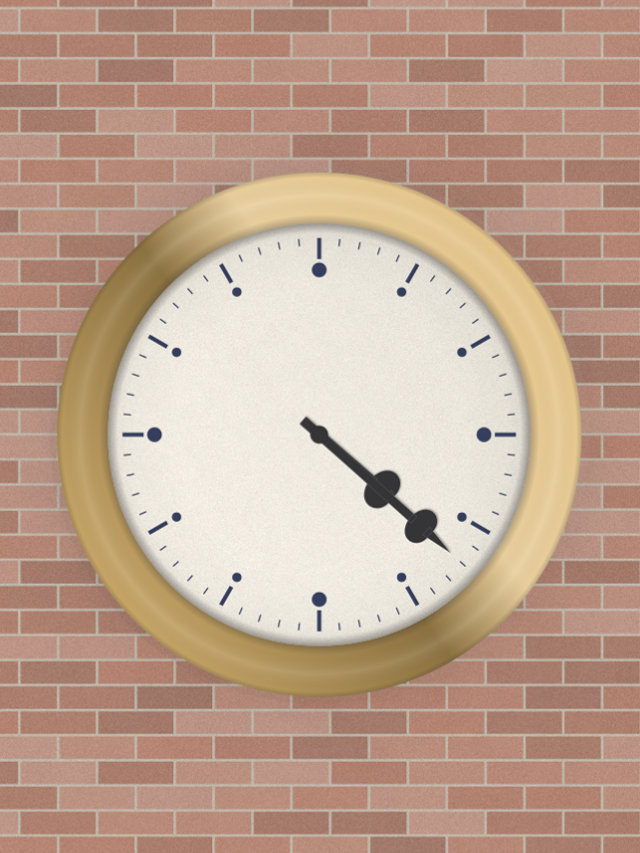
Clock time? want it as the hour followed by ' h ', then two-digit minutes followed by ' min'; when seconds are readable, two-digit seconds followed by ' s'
4 h 22 min
